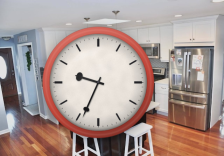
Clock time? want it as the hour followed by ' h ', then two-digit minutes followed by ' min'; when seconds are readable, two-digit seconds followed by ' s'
9 h 34 min
